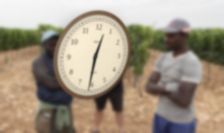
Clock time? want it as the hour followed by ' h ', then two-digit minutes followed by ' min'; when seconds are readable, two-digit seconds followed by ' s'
12 h 31 min
